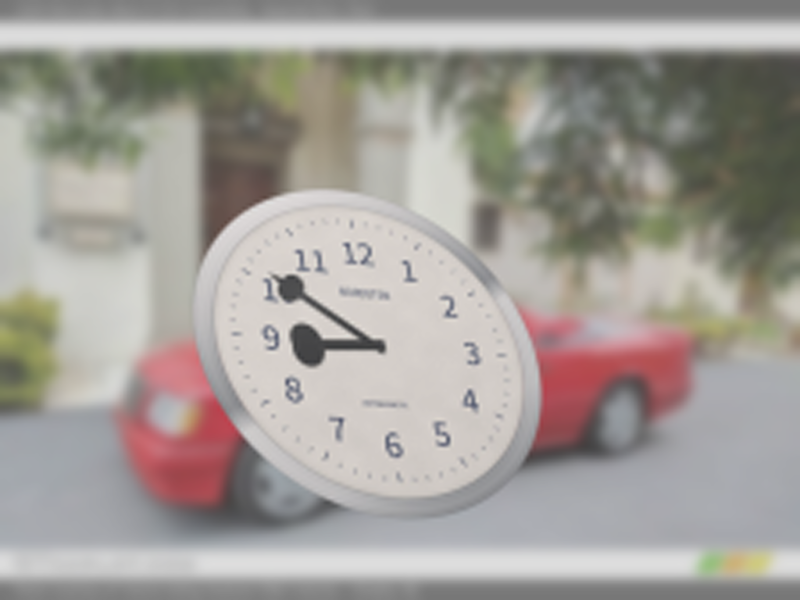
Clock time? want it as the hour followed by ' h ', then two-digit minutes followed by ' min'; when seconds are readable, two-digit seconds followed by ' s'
8 h 51 min
